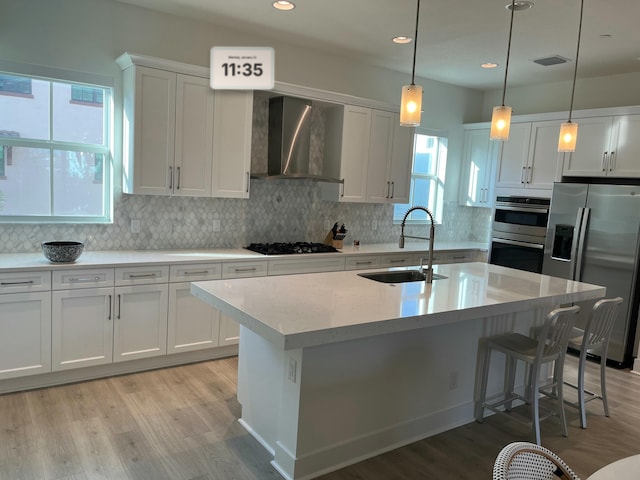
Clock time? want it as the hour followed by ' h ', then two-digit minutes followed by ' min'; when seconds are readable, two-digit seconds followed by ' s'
11 h 35 min
